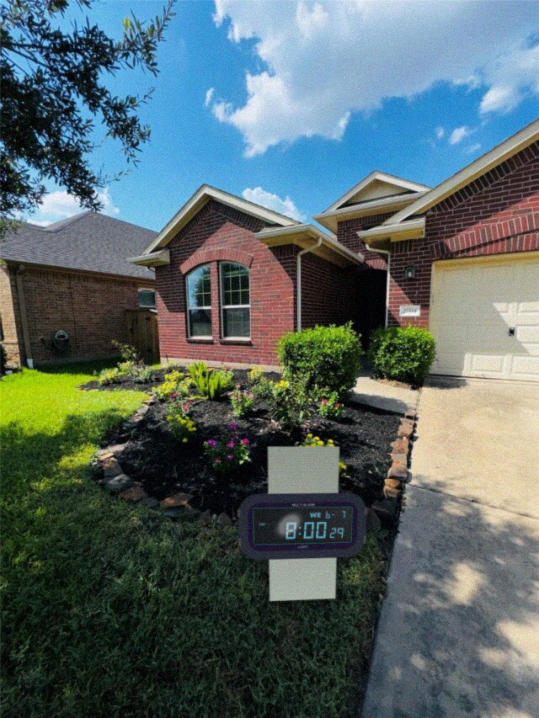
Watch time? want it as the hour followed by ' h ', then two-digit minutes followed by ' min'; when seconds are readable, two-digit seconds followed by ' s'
8 h 00 min 29 s
